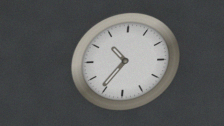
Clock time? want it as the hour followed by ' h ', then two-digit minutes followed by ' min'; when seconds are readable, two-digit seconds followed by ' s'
10 h 36 min
